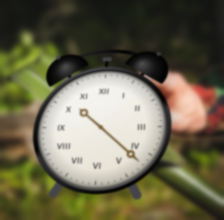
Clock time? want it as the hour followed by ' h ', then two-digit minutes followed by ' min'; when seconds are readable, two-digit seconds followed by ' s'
10 h 22 min
